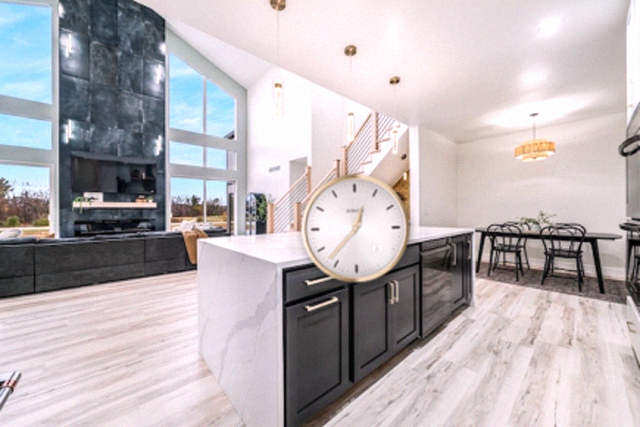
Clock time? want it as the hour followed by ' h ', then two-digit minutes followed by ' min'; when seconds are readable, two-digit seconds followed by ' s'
12 h 37 min
